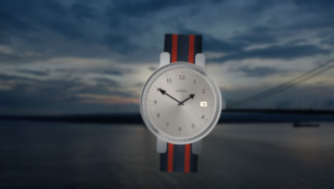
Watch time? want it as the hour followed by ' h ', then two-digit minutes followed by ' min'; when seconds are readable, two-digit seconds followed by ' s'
1 h 50 min
